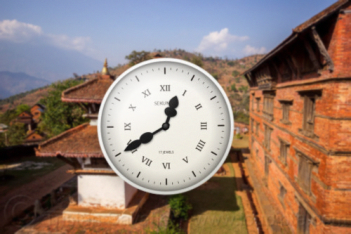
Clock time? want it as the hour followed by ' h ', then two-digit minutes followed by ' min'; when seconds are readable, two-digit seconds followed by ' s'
12 h 40 min
